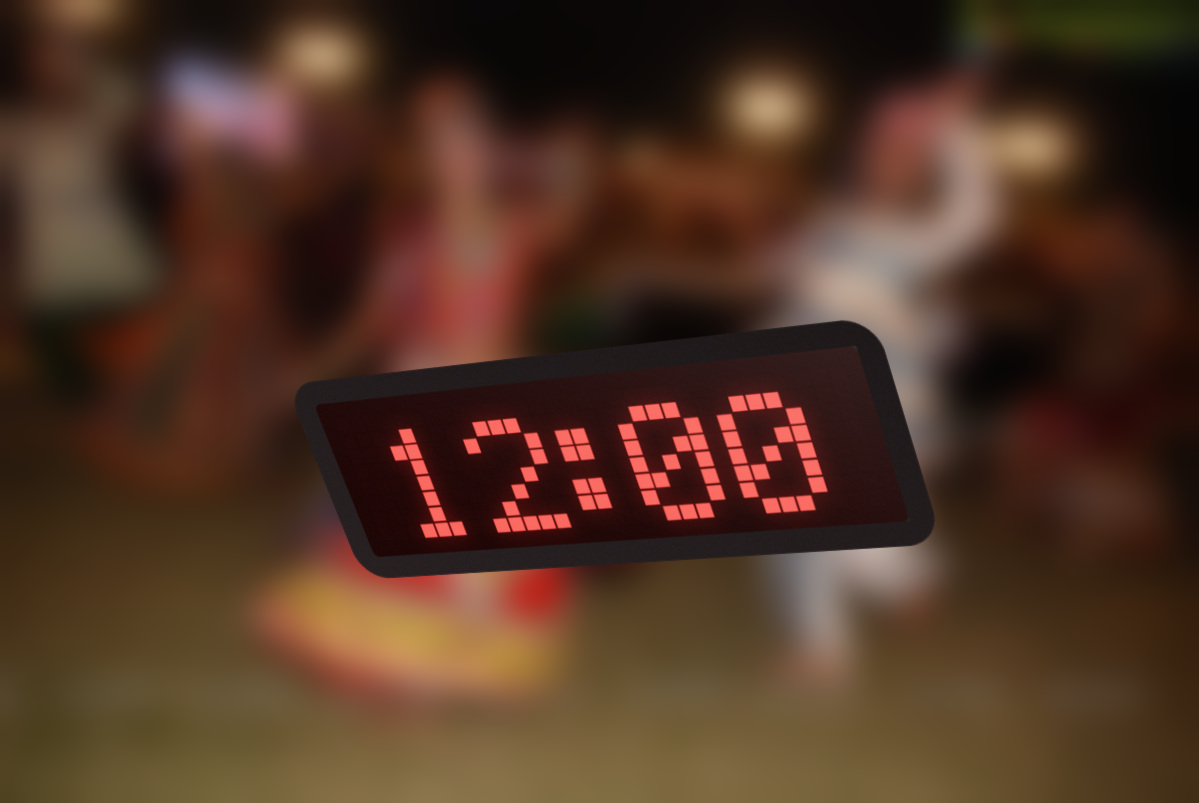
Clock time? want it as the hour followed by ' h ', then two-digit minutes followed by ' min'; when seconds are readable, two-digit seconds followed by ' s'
12 h 00 min
